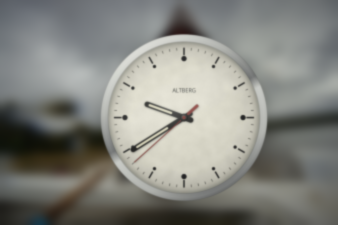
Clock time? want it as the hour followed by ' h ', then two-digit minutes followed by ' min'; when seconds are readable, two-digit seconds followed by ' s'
9 h 39 min 38 s
